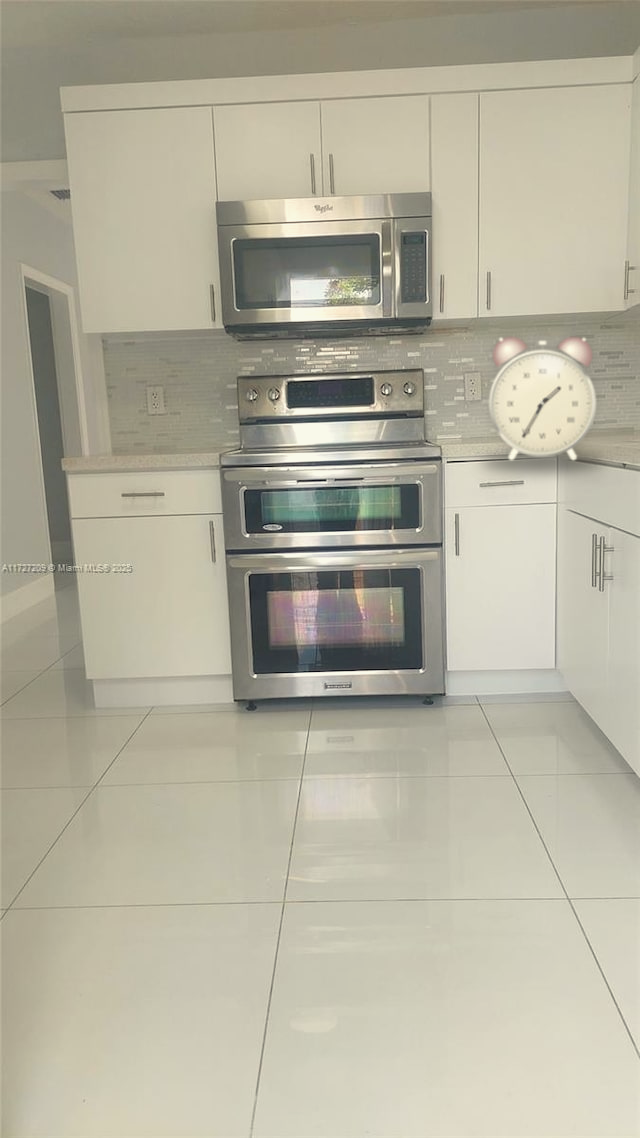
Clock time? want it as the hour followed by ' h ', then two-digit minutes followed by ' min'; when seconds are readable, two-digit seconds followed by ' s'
1 h 35 min
